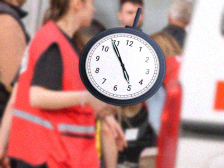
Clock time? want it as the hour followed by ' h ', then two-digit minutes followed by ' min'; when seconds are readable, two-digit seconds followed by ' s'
4 h 54 min
